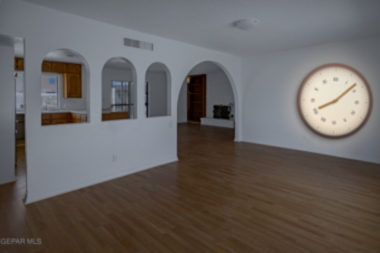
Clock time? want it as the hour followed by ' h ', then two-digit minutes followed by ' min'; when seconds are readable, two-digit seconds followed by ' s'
8 h 08 min
